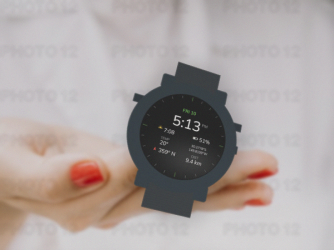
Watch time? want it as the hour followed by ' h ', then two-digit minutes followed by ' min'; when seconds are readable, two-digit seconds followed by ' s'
5 h 13 min
